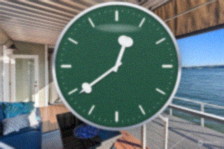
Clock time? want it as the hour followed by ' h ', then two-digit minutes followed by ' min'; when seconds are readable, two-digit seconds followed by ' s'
12 h 39 min
